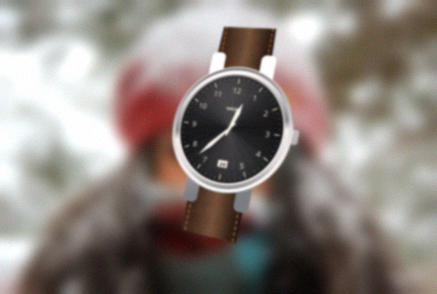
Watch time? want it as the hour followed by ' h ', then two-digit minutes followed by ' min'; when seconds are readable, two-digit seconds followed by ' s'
12 h 37 min
